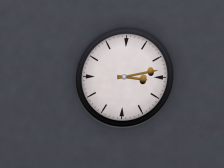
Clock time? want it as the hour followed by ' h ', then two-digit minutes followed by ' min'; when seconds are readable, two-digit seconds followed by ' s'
3 h 13 min
